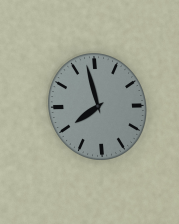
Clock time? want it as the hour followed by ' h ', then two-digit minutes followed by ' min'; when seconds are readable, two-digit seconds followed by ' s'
7 h 58 min
